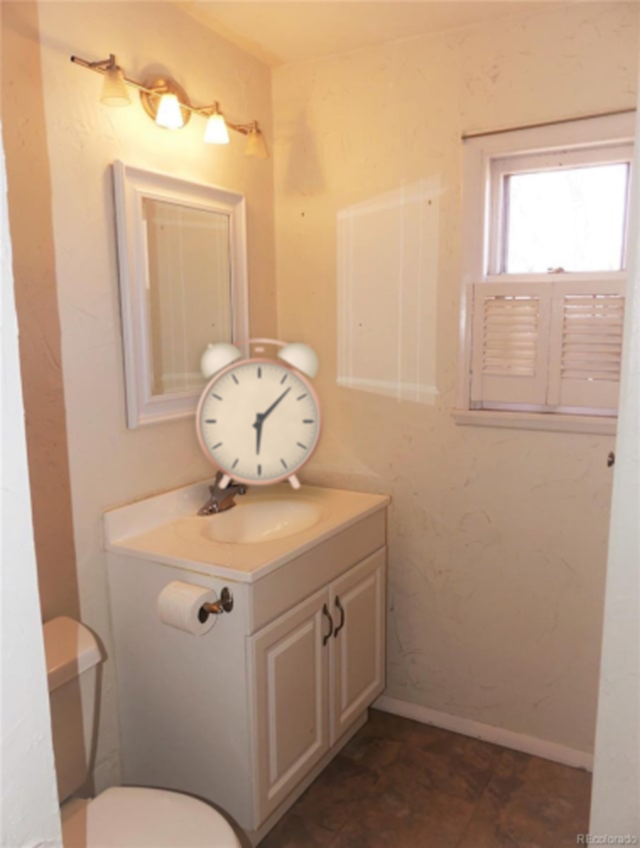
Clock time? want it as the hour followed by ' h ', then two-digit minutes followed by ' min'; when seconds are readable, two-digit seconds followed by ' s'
6 h 07 min
